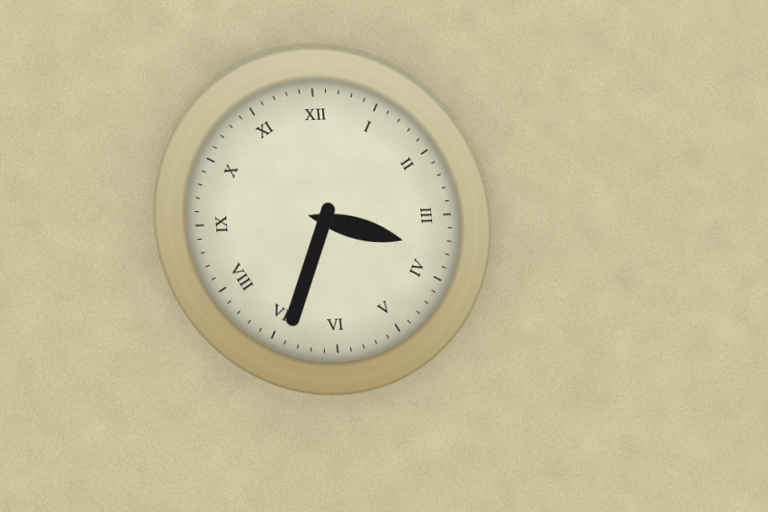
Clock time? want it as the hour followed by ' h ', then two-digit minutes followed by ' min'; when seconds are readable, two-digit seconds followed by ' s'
3 h 34 min
